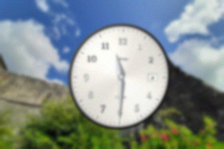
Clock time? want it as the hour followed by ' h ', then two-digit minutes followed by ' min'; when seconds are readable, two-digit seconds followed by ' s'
11 h 30 min
